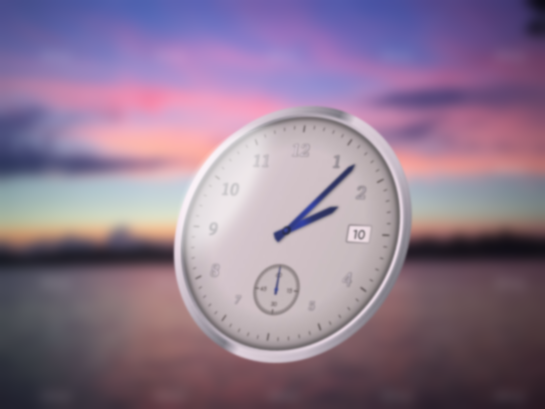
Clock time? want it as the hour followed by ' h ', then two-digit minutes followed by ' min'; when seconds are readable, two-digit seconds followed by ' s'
2 h 07 min
